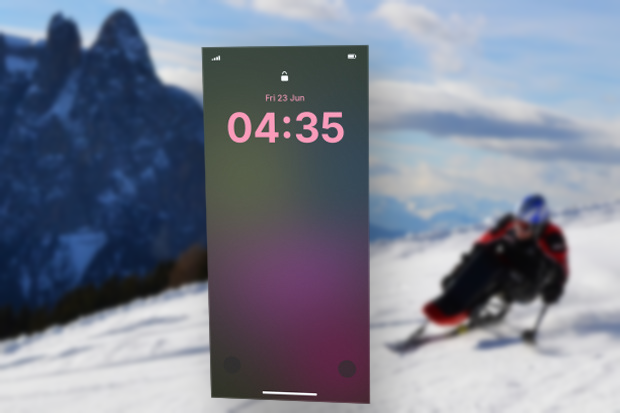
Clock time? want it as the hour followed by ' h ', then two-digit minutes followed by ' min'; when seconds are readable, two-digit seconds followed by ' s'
4 h 35 min
